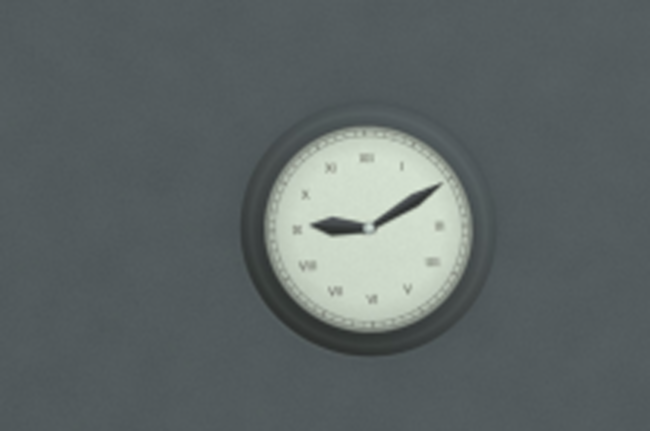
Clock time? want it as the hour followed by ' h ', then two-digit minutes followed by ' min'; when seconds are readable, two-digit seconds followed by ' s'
9 h 10 min
